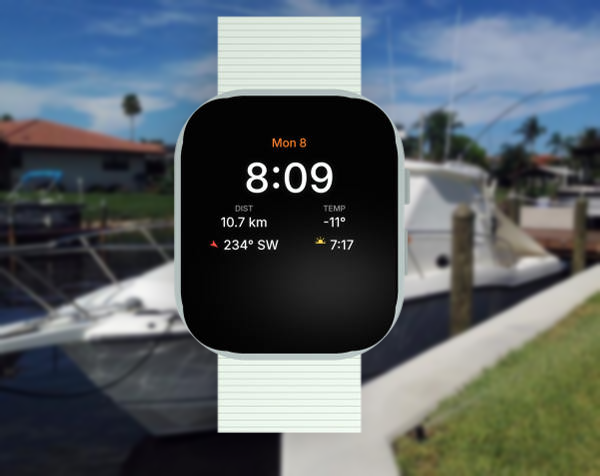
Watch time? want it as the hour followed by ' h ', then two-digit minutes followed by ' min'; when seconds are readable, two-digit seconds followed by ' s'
8 h 09 min
